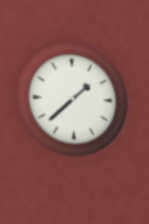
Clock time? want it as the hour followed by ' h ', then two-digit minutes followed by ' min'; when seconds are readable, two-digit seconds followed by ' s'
1 h 38 min
